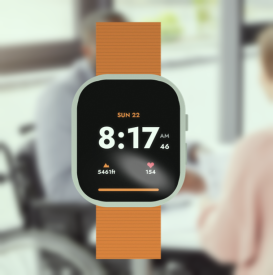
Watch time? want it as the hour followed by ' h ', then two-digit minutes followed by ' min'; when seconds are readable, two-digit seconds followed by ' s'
8 h 17 min 46 s
